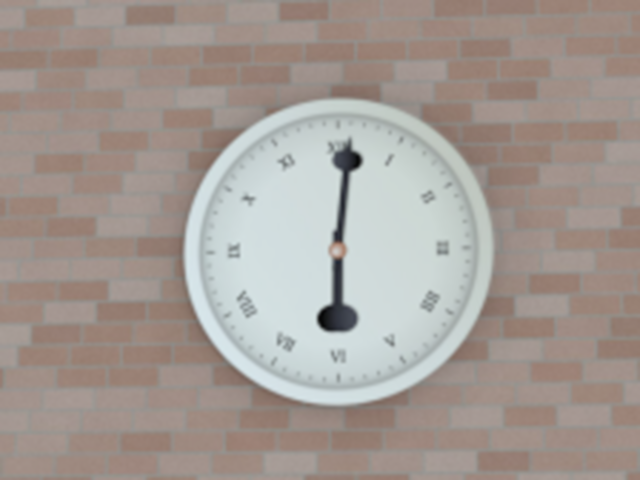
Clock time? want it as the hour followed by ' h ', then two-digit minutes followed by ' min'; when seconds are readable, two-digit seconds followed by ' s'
6 h 01 min
